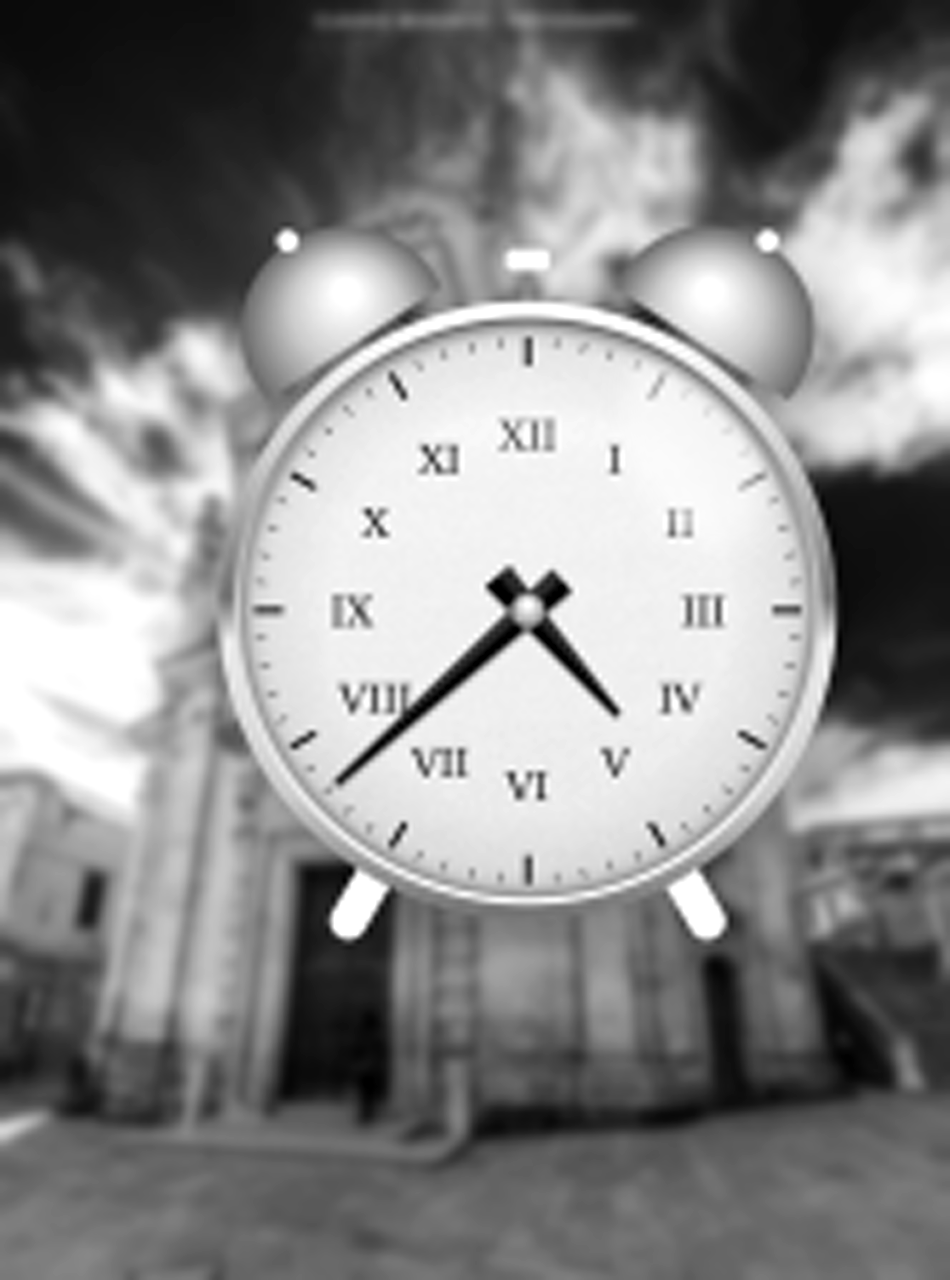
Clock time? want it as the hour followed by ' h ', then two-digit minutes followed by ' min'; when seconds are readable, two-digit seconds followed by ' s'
4 h 38 min
